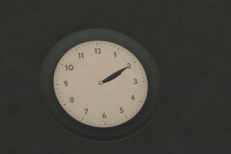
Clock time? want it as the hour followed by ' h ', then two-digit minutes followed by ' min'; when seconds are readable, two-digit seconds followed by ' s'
2 h 10 min
